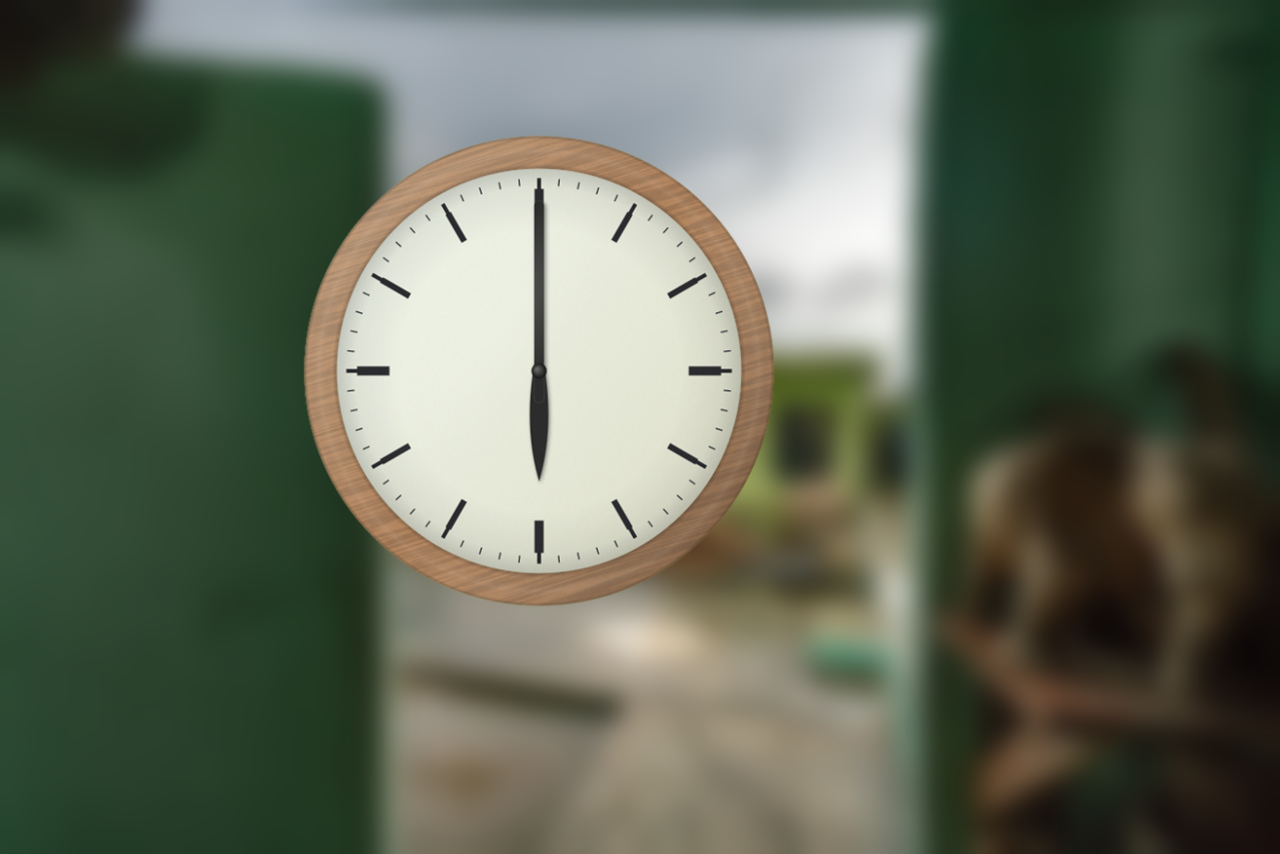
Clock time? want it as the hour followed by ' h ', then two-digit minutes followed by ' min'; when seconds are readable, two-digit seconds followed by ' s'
6 h 00 min
